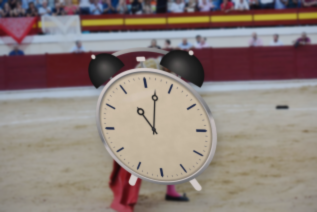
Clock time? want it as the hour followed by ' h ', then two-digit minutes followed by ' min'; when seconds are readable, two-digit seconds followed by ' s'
11 h 02 min
